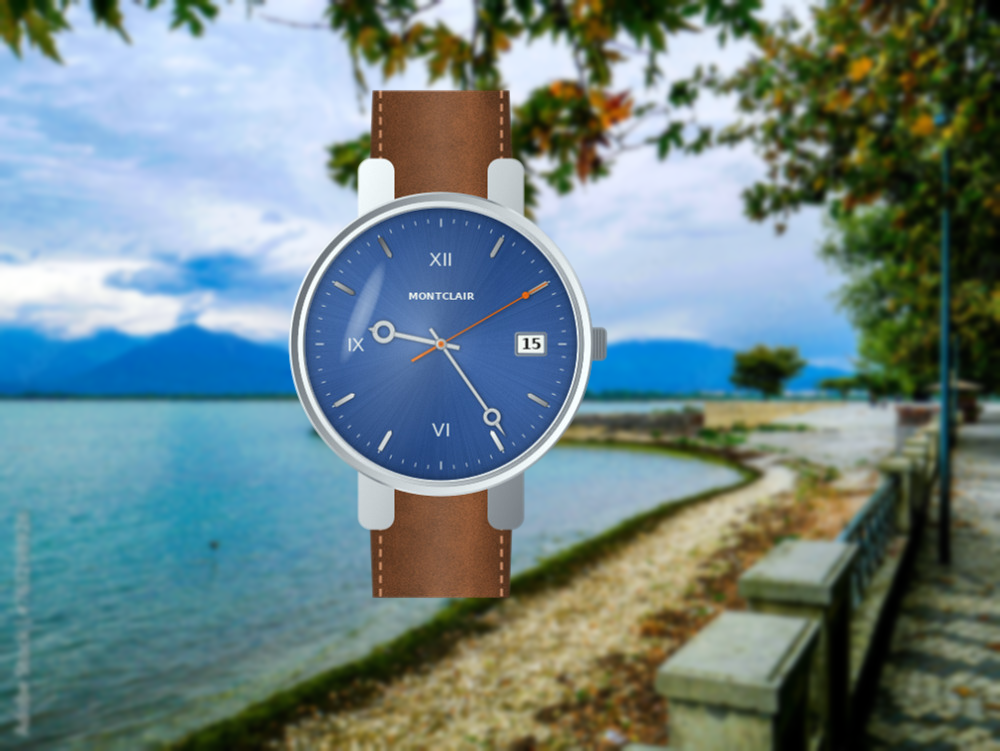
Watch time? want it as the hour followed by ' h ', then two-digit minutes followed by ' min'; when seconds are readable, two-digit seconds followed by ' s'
9 h 24 min 10 s
